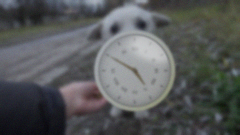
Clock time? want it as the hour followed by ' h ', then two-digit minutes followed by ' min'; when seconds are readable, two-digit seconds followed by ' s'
4 h 50 min
